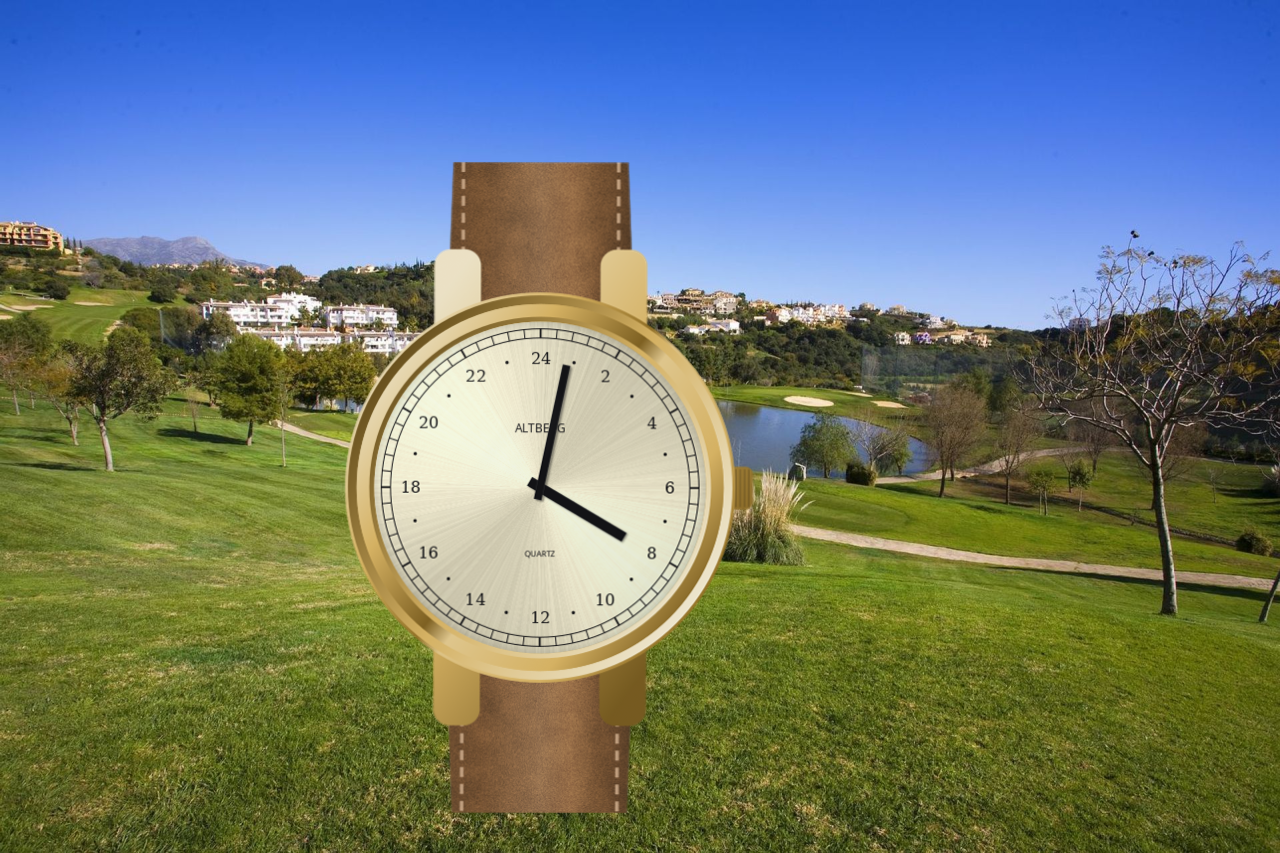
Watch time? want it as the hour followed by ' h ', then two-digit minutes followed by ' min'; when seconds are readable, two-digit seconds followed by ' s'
8 h 02 min
